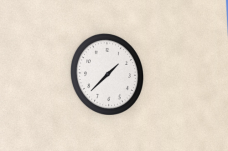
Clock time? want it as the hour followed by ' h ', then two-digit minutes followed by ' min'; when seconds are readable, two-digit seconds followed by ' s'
1 h 38 min
